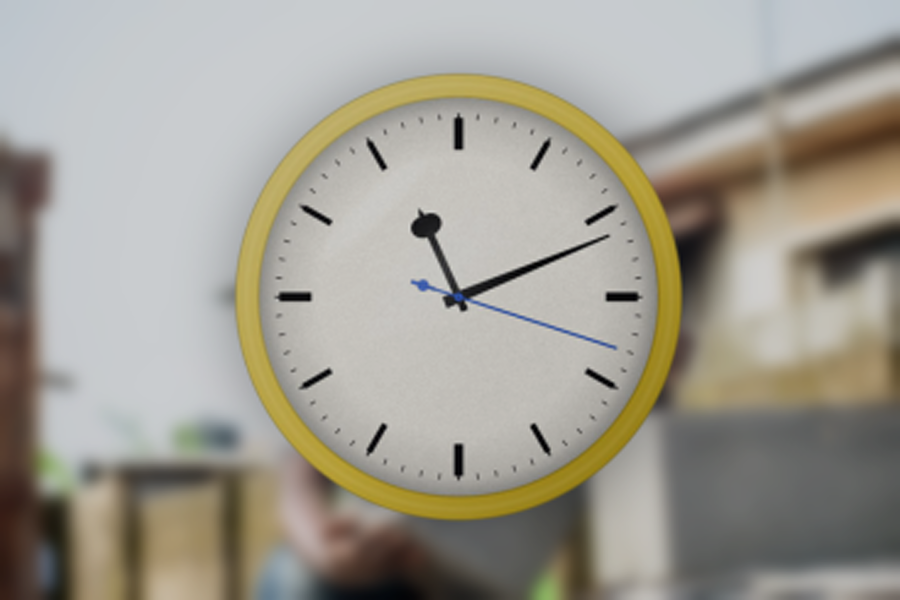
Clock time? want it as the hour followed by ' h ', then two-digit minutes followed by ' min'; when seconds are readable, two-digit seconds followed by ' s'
11 h 11 min 18 s
